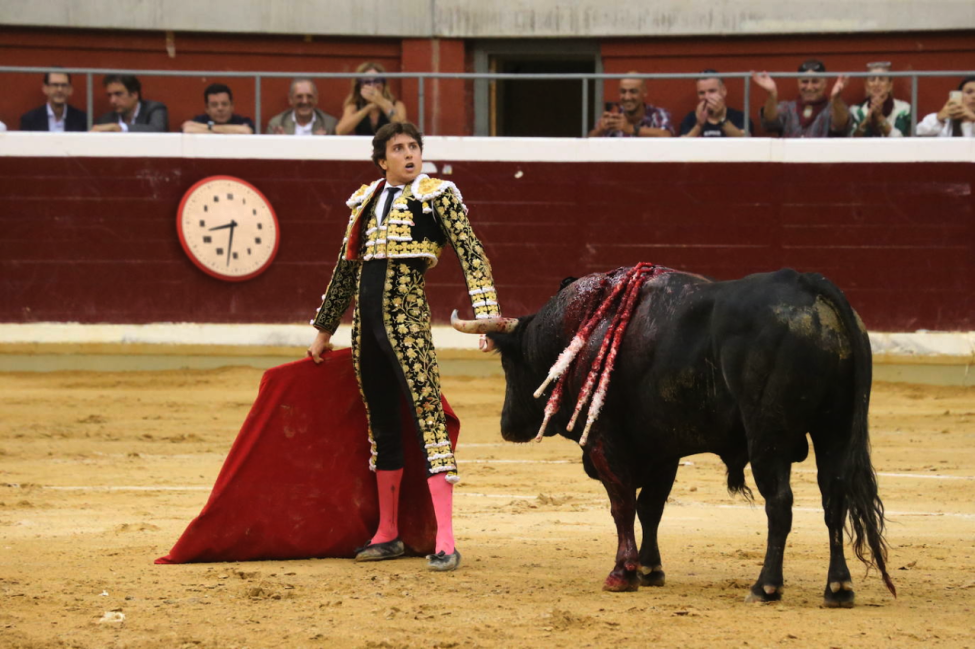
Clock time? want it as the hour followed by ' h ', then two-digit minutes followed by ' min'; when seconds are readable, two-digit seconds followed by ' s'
8 h 32 min
